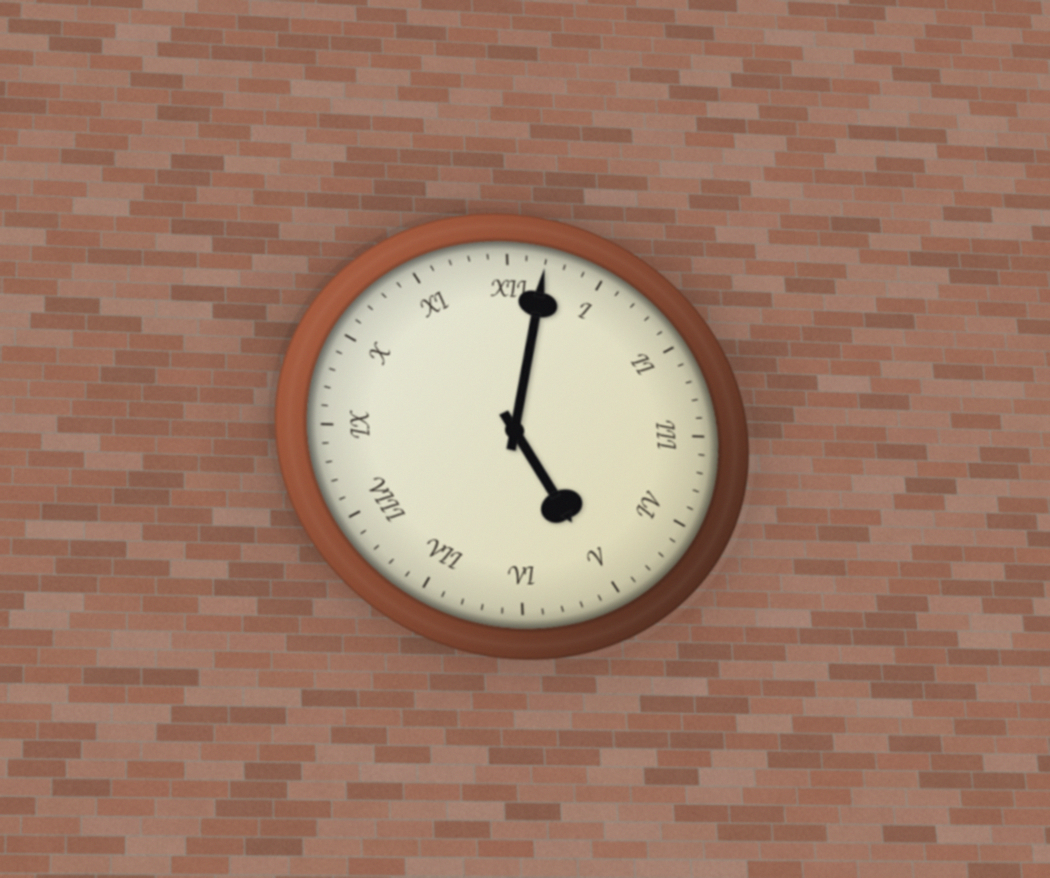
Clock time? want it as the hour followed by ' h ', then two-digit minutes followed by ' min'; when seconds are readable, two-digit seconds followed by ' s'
5 h 02 min
